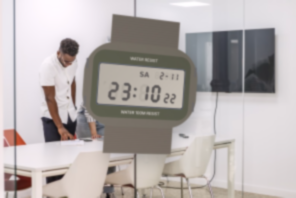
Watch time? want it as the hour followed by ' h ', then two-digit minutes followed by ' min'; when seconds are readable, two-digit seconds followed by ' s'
23 h 10 min 22 s
